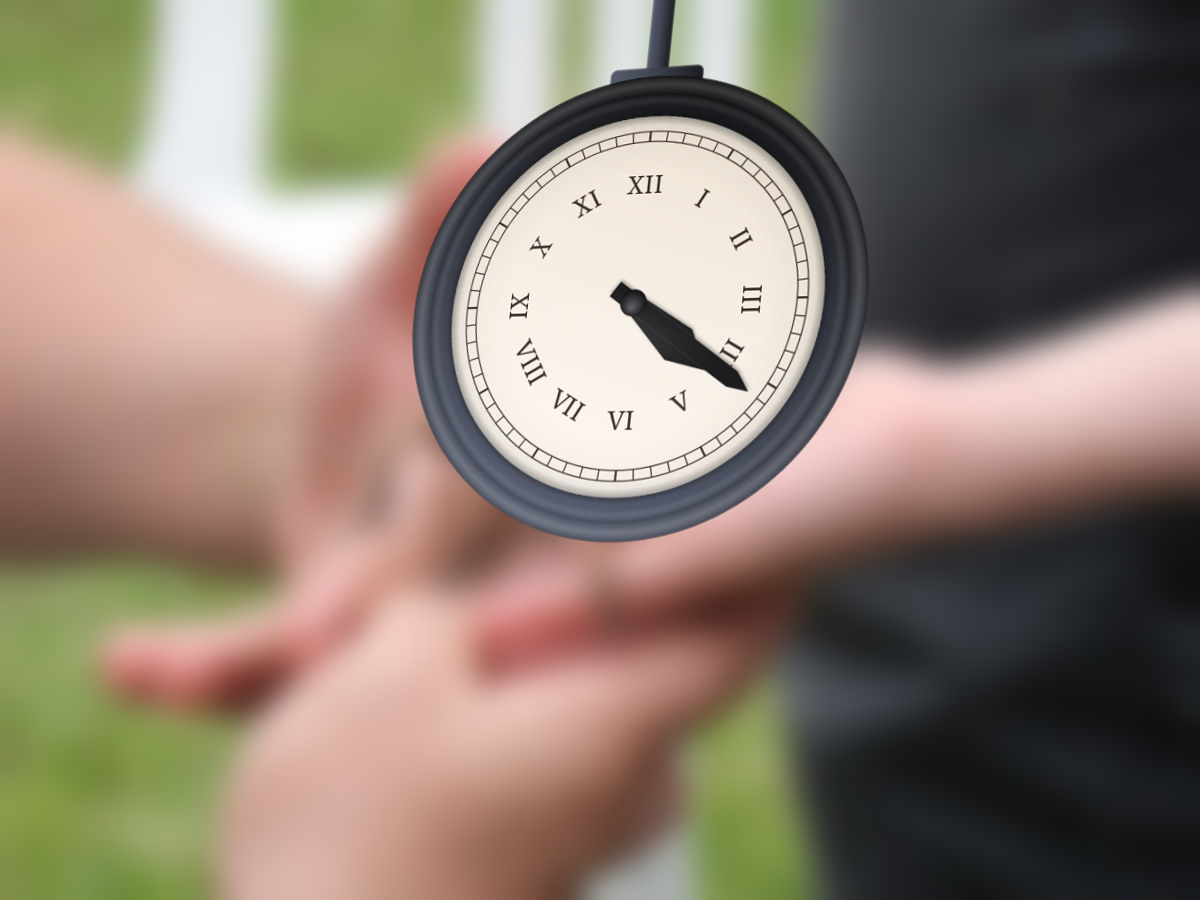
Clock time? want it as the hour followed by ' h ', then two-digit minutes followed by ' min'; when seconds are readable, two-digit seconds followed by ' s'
4 h 21 min
